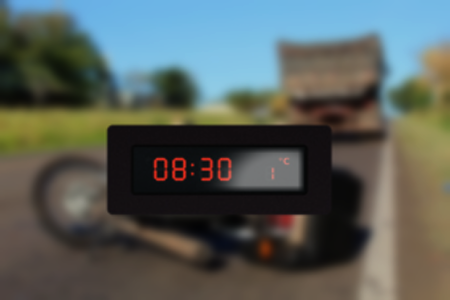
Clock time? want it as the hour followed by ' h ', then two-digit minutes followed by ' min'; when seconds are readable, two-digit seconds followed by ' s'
8 h 30 min
